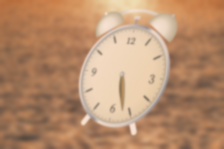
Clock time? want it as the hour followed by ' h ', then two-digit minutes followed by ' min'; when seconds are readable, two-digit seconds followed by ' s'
5 h 27 min
